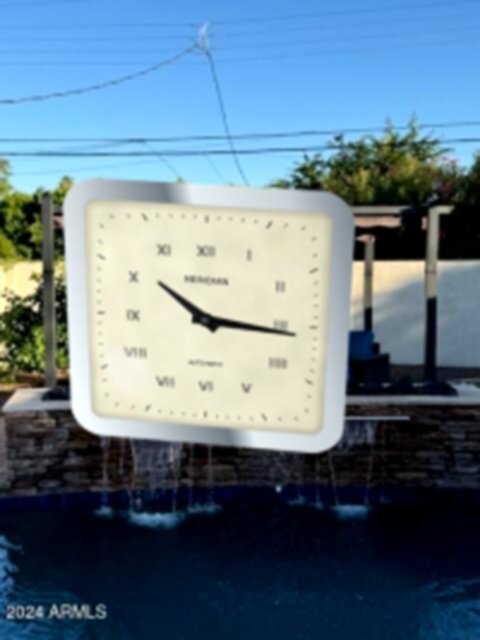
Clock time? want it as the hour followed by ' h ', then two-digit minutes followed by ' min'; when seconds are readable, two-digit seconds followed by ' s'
10 h 16 min
